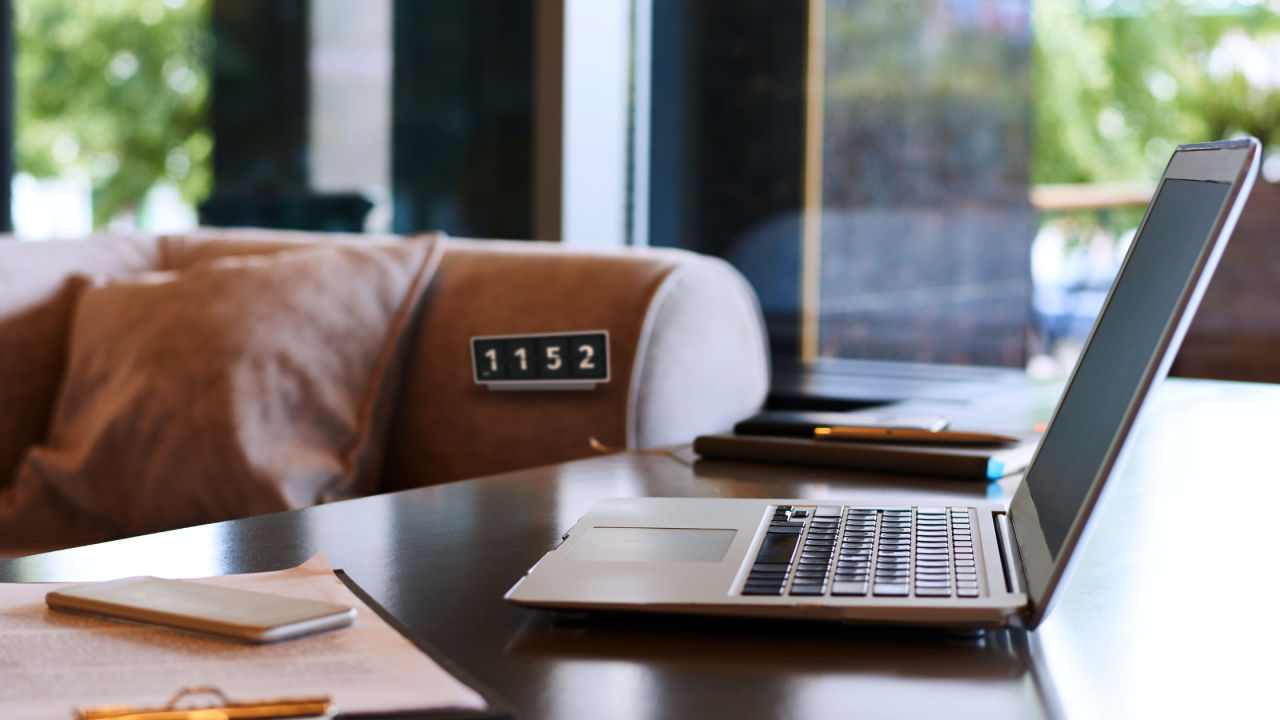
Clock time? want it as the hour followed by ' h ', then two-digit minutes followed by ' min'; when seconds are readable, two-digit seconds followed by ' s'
11 h 52 min
